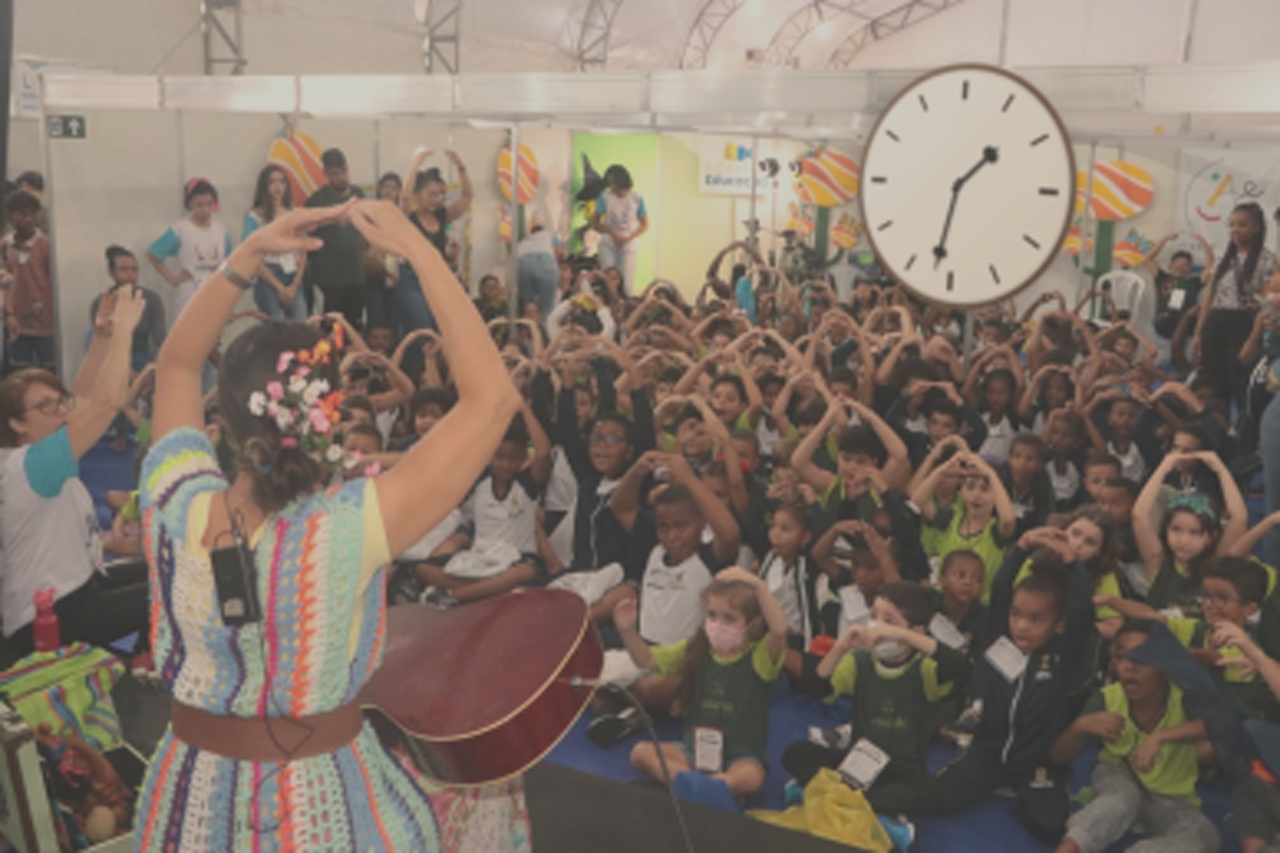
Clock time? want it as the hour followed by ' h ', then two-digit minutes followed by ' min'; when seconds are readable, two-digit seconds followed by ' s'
1 h 32 min
